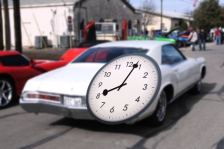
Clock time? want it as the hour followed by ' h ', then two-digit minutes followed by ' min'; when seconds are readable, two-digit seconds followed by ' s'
8 h 03 min
